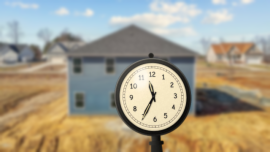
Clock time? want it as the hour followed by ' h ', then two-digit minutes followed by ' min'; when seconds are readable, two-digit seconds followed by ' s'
11 h 35 min
